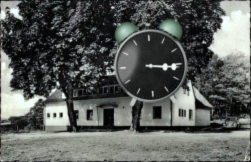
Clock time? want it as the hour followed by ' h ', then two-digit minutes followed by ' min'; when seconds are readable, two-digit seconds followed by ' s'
3 h 16 min
